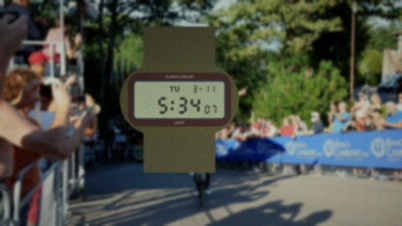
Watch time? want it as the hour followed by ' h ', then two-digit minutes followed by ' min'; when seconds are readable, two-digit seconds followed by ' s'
5 h 34 min
